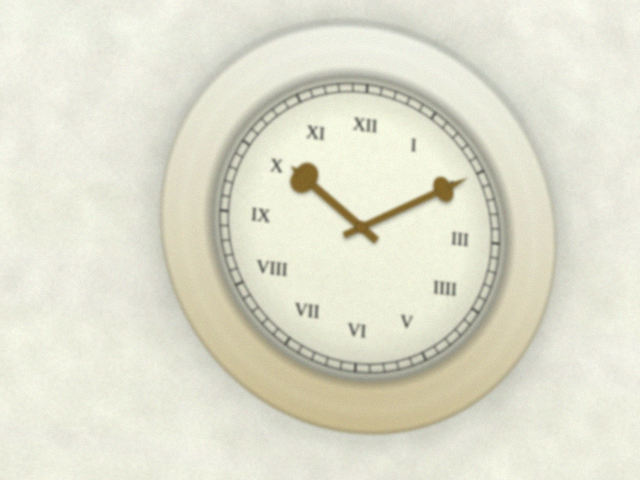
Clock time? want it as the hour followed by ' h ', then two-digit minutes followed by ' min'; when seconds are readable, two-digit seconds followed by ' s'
10 h 10 min
